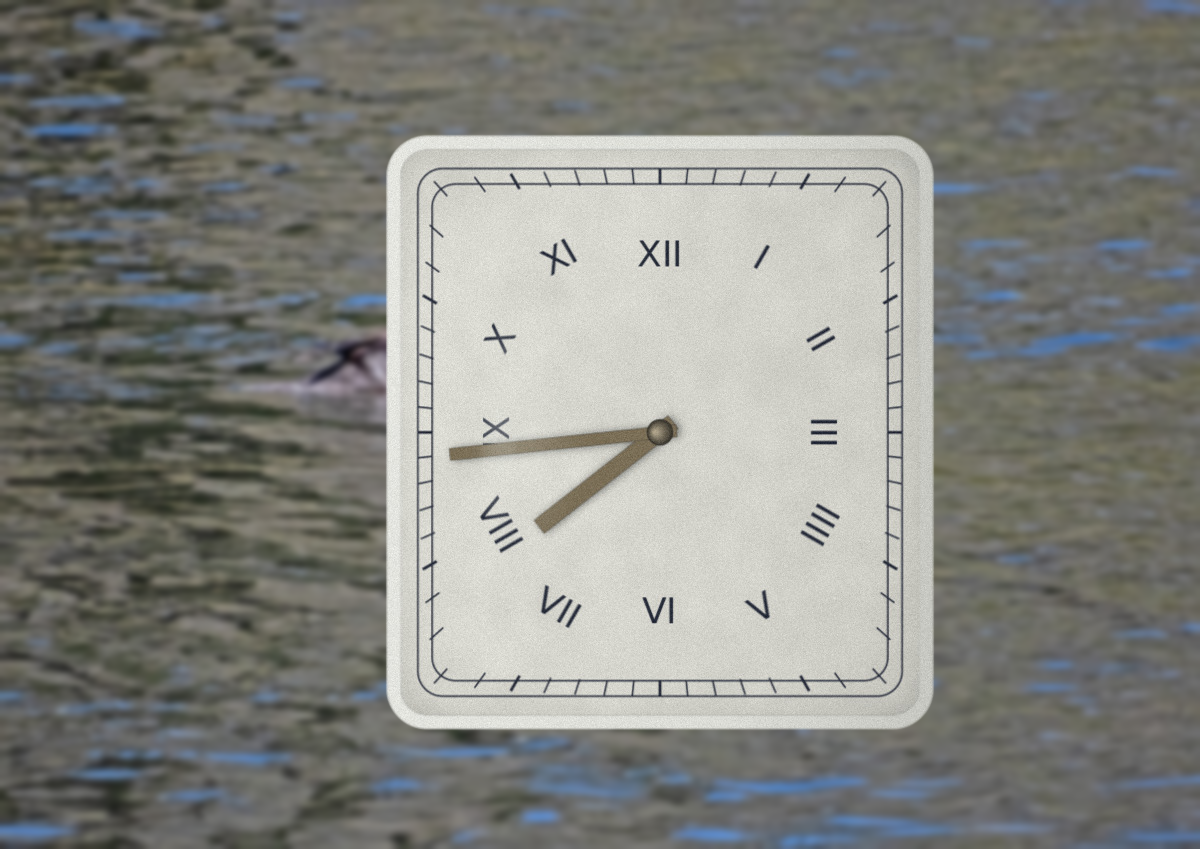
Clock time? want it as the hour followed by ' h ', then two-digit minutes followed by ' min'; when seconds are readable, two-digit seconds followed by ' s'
7 h 44 min
